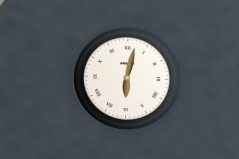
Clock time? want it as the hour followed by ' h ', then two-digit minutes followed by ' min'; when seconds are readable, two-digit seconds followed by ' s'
6 h 02 min
